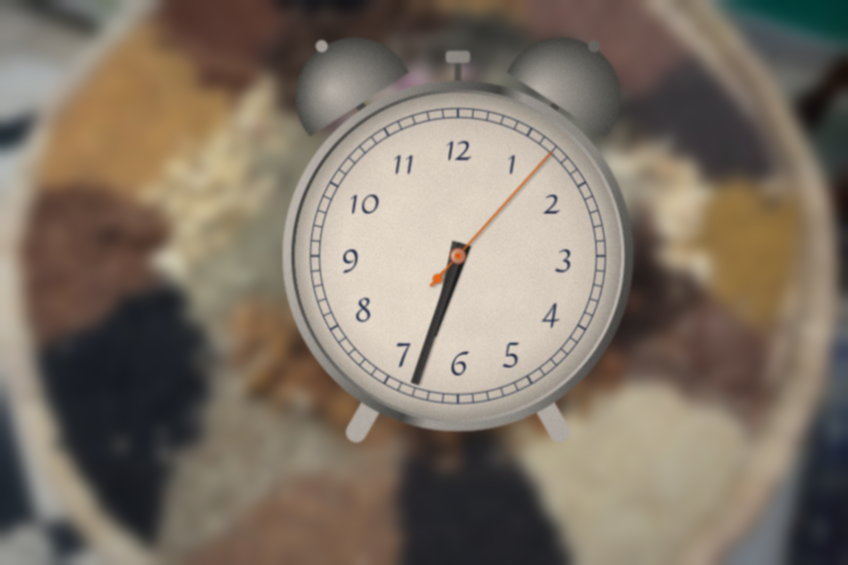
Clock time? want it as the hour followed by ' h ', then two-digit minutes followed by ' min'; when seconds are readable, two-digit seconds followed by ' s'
6 h 33 min 07 s
